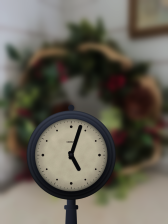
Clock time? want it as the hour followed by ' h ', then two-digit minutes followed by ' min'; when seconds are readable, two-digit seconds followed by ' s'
5 h 03 min
